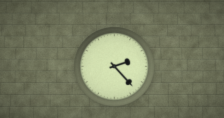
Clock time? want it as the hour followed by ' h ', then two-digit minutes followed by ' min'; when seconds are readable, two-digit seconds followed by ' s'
2 h 23 min
